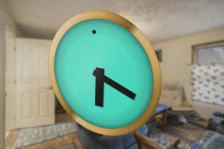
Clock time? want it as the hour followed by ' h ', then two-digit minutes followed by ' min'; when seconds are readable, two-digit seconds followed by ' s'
6 h 20 min
